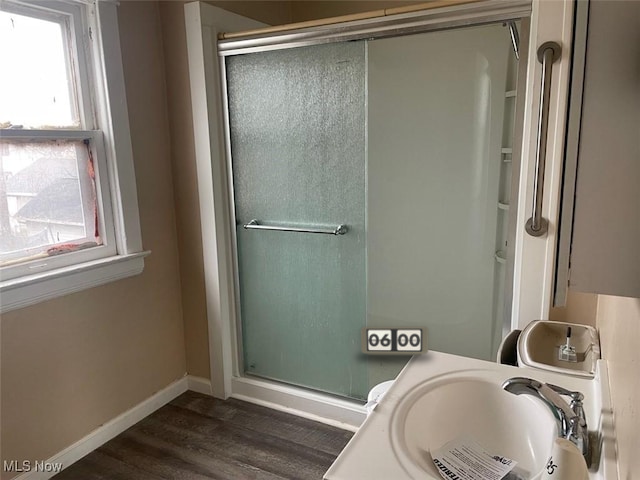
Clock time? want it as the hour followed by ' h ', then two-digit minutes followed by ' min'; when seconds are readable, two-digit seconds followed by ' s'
6 h 00 min
